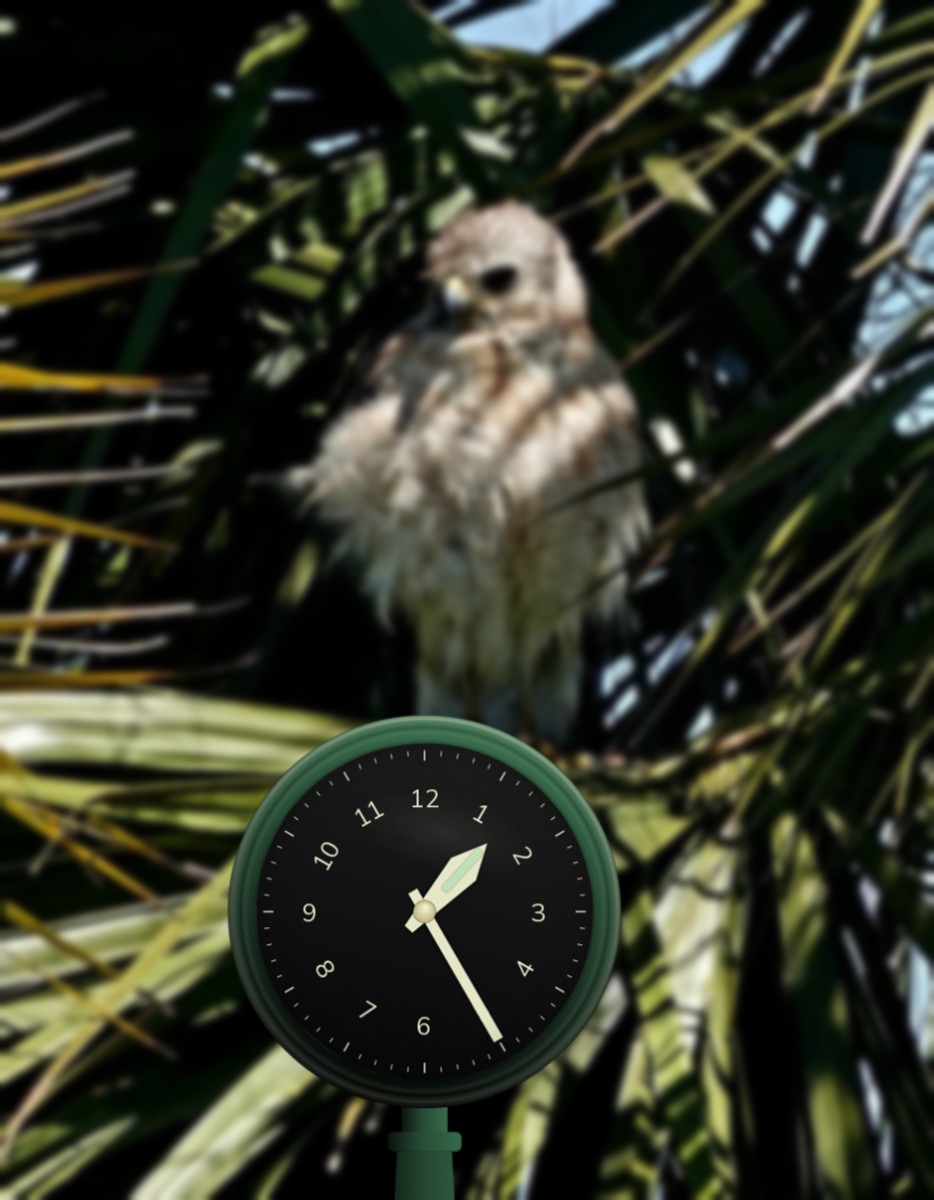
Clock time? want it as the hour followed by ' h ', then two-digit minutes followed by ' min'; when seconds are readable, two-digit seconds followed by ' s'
1 h 25 min
